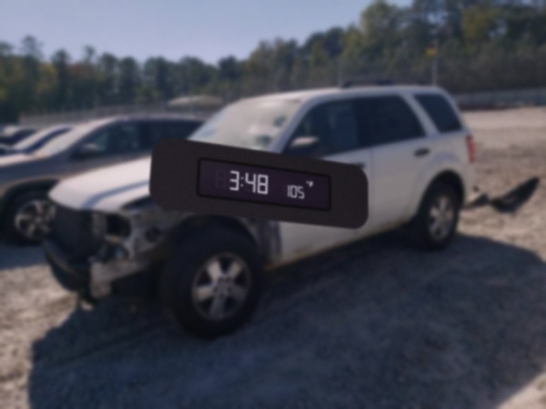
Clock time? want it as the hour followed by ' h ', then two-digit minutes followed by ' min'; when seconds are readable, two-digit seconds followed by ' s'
3 h 48 min
